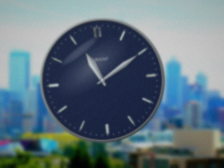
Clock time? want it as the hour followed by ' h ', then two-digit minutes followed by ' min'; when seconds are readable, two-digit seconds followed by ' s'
11 h 10 min
